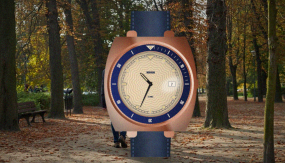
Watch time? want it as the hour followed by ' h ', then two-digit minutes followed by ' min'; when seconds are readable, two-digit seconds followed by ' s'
10 h 34 min
